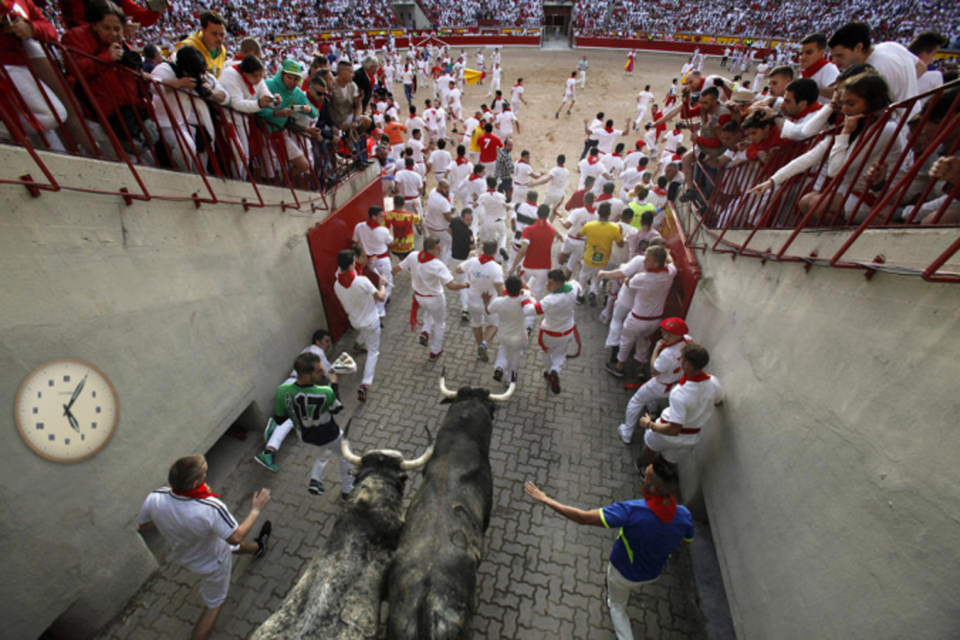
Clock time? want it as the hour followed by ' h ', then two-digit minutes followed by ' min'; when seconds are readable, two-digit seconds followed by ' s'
5 h 05 min
